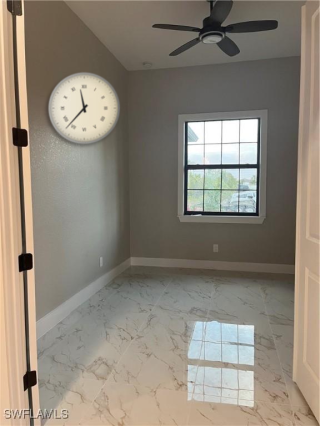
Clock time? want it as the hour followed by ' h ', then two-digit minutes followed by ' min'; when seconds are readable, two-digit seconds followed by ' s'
11 h 37 min
